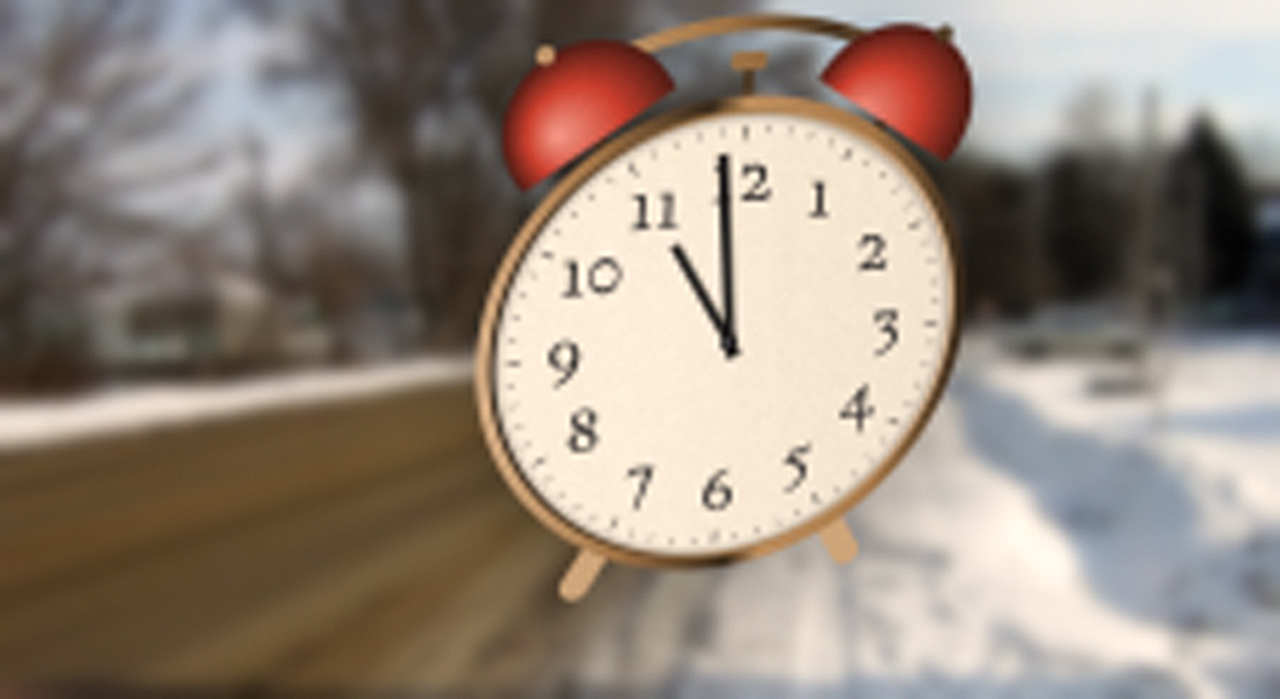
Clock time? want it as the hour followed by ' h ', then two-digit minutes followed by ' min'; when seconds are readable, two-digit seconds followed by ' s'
10 h 59 min
